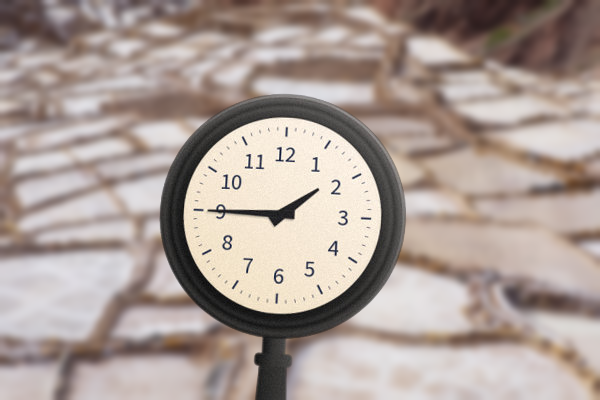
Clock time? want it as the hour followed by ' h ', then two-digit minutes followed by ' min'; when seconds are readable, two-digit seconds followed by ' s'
1 h 45 min
